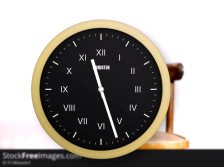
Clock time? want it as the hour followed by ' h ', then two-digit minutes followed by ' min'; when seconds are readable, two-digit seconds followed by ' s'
11 h 27 min
